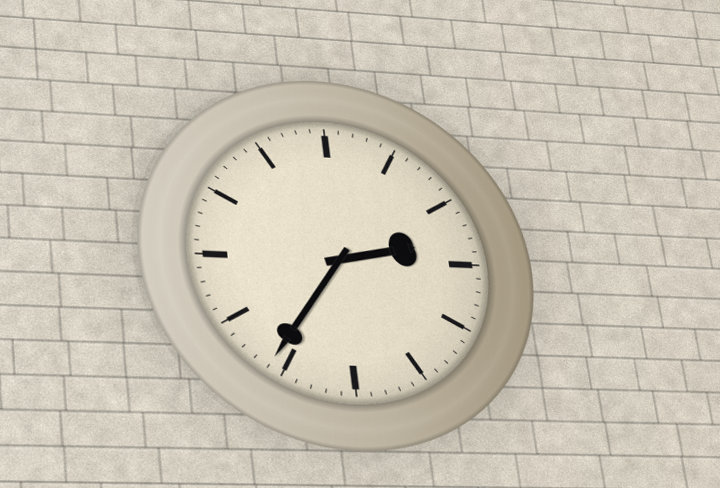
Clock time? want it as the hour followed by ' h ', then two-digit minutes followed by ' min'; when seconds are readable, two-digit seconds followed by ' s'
2 h 36 min
